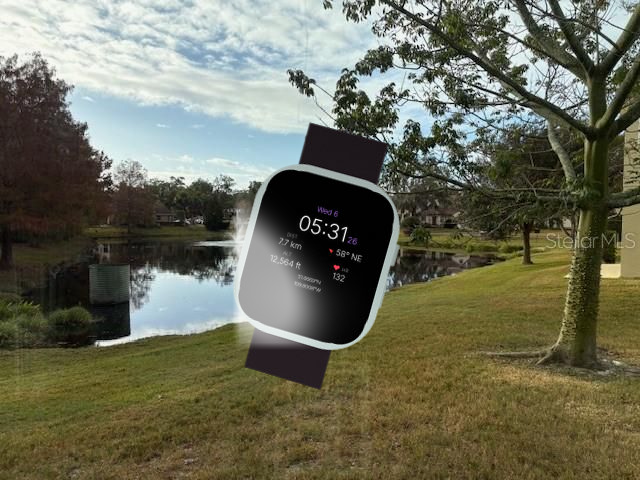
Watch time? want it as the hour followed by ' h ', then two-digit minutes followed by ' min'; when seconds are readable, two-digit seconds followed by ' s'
5 h 31 min 26 s
